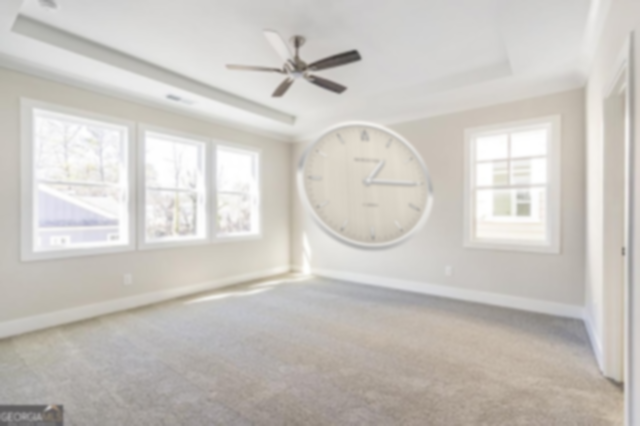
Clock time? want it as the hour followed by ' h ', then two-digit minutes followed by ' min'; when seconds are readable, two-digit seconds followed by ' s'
1 h 15 min
